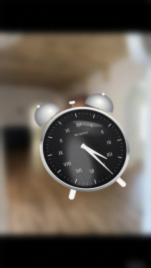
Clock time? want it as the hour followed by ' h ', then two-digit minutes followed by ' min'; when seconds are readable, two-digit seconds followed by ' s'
4 h 25 min
